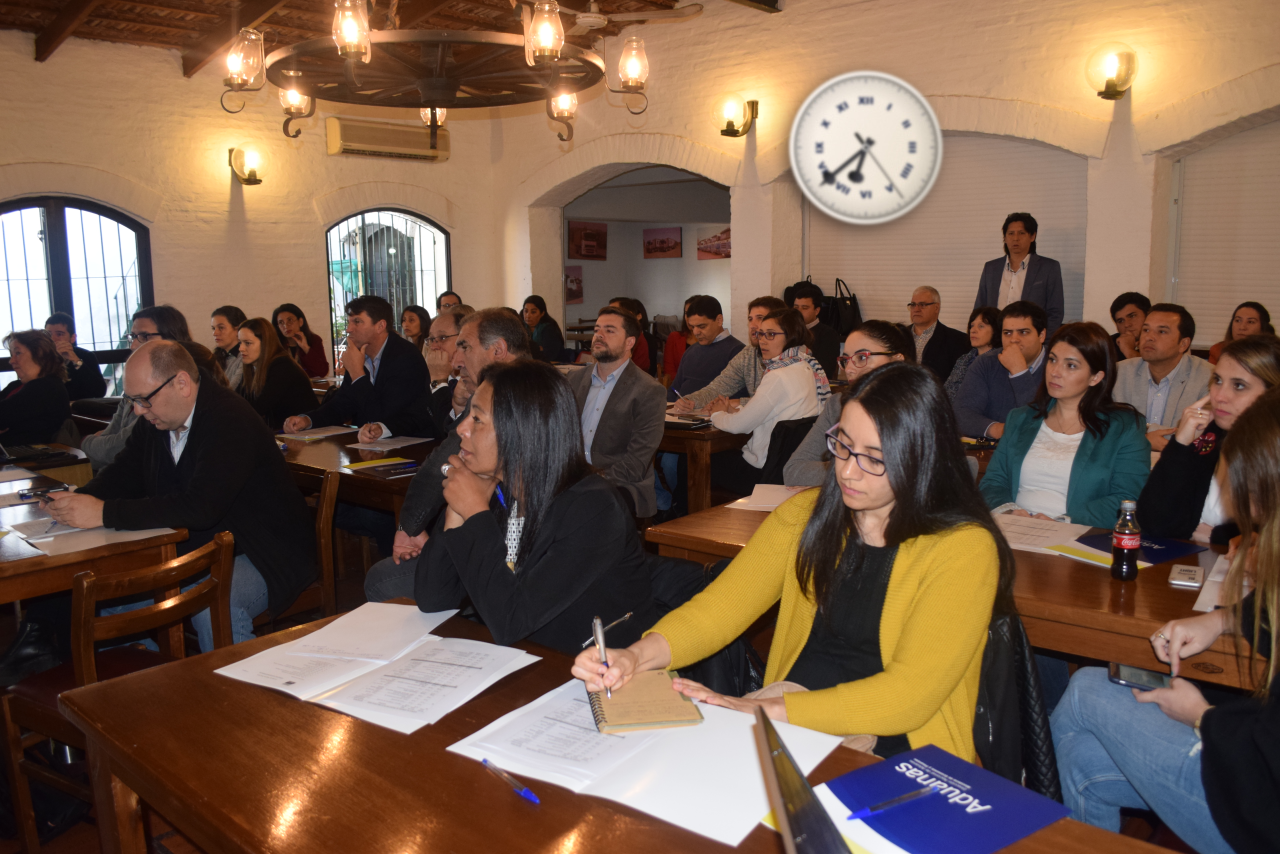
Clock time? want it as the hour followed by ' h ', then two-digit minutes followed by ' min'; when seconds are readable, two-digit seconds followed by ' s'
6 h 38 min 24 s
